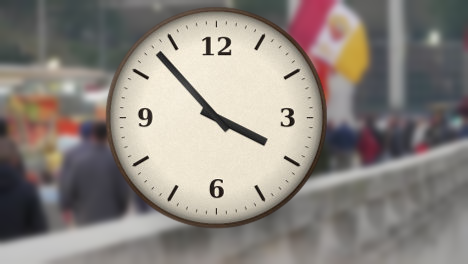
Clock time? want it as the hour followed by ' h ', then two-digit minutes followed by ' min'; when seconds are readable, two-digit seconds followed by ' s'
3 h 53 min
